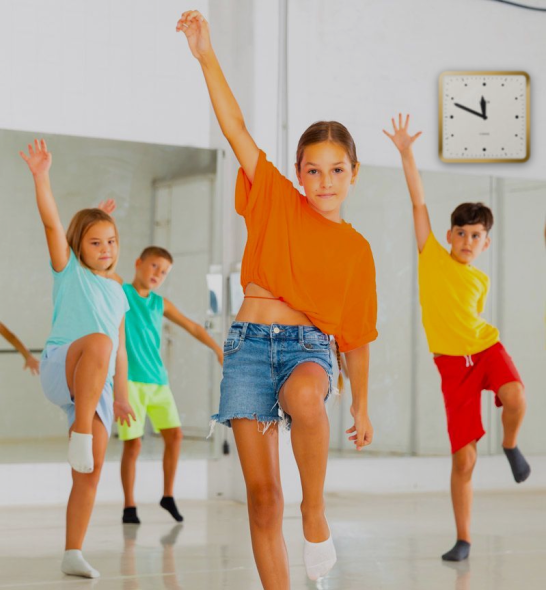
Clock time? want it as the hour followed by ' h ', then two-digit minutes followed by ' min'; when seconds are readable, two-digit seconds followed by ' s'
11 h 49 min
